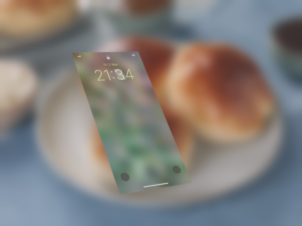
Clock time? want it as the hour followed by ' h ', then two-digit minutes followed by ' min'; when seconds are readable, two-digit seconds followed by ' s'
21 h 34 min
